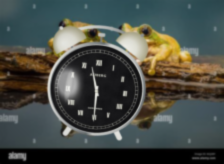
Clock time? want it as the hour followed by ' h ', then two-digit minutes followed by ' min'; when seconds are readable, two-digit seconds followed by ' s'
11 h 30 min
